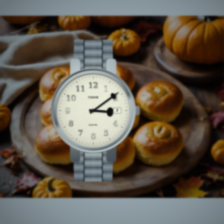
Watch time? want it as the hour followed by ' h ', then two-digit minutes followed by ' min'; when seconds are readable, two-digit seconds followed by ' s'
3 h 09 min
